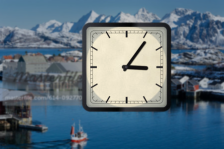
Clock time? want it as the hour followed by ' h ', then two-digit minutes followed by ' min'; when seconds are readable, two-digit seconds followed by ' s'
3 h 06 min
